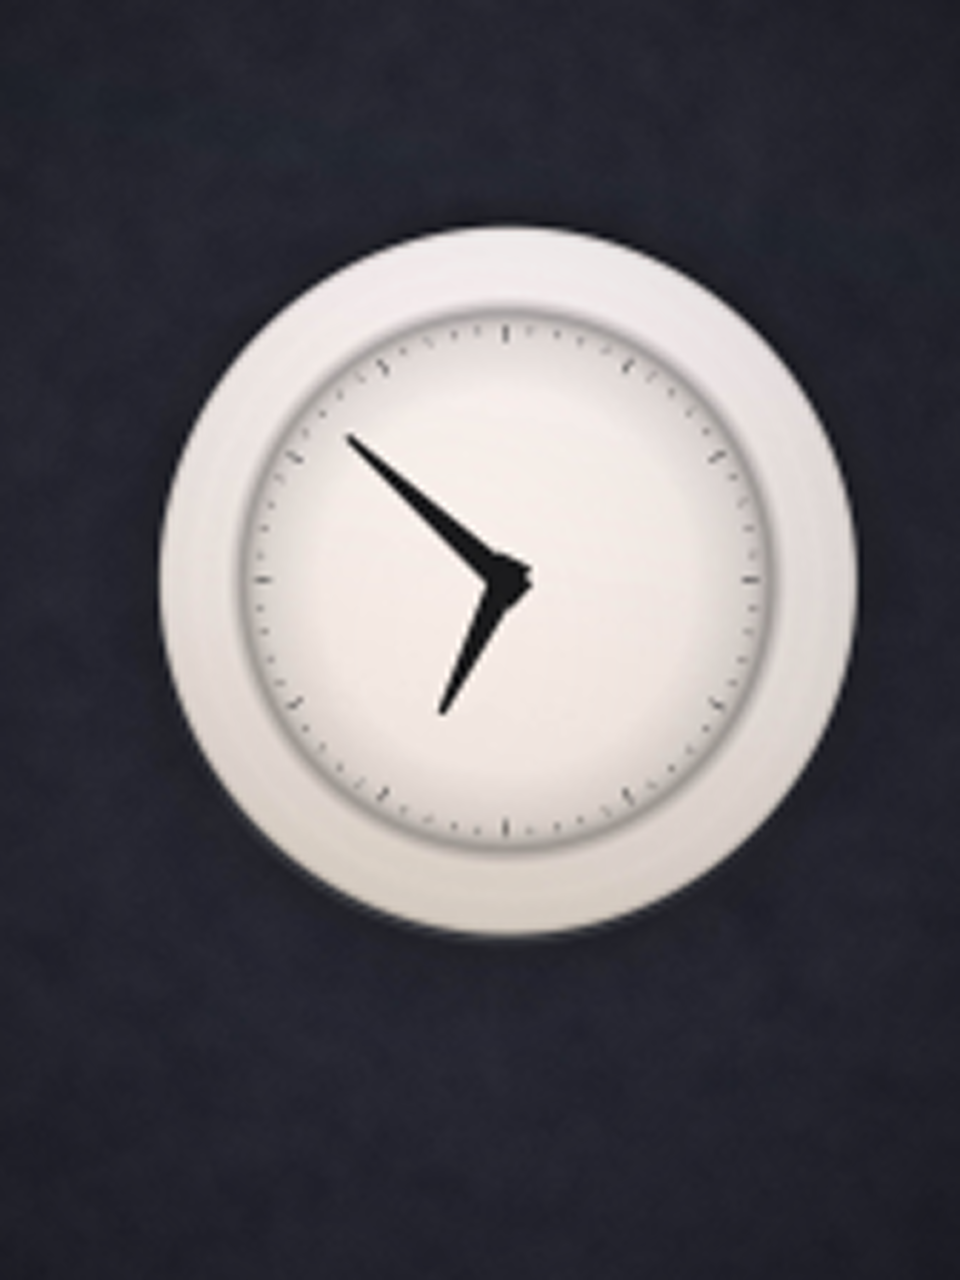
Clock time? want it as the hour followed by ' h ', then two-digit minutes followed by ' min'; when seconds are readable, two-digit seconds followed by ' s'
6 h 52 min
